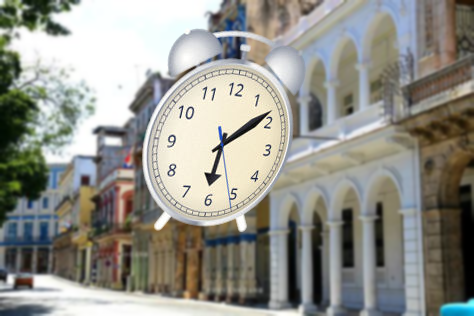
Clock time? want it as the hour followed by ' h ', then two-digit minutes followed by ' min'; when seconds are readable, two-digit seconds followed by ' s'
6 h 08 min 26 s
